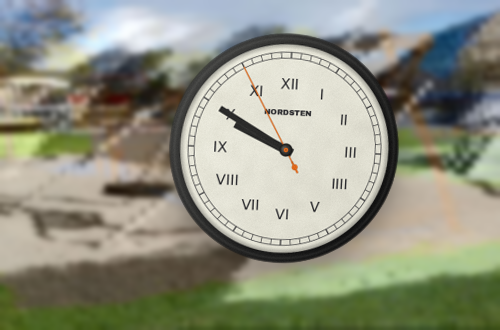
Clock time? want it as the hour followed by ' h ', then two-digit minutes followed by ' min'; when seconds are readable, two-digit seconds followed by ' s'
9 h 49 min 55 s
